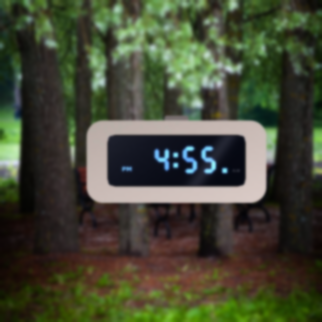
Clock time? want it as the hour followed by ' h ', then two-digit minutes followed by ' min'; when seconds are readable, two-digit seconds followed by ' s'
4 h 55 min
